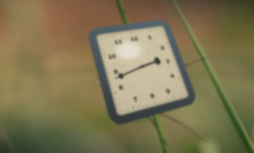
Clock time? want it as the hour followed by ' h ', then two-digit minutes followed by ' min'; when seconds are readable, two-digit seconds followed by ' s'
2 h 43 min
